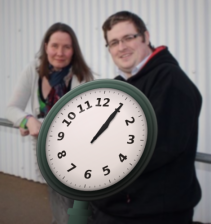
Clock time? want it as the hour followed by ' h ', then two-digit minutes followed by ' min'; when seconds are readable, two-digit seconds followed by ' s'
1 h 05 min
